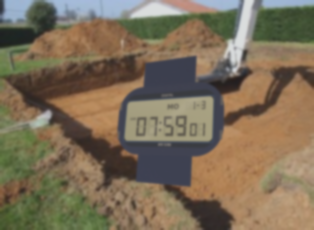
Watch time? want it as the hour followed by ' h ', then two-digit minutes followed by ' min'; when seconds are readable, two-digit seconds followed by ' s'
7 h 59 min 01 s
